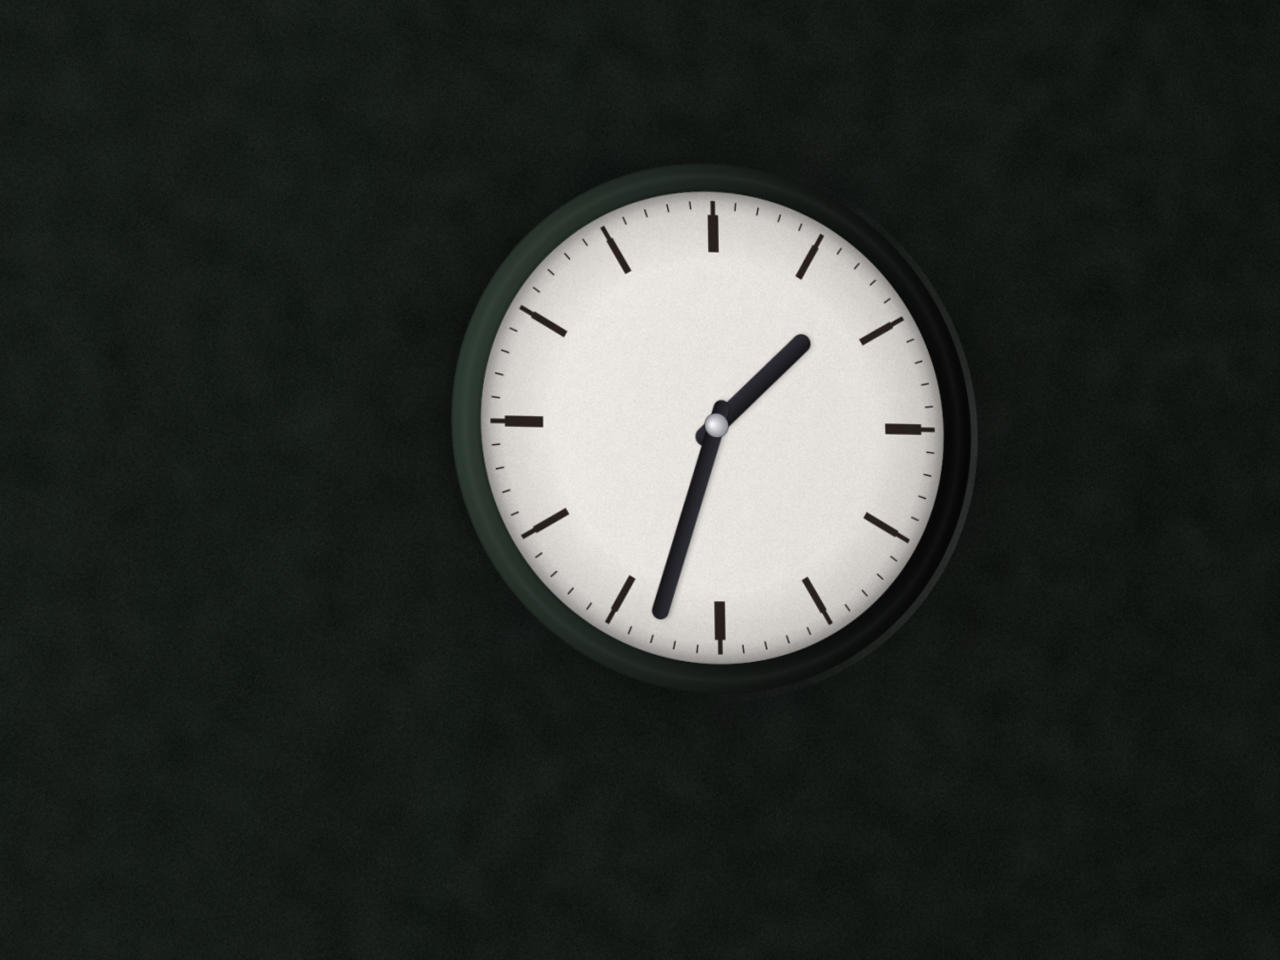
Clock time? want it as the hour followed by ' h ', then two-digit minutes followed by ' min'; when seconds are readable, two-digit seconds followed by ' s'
1 h 33 min
